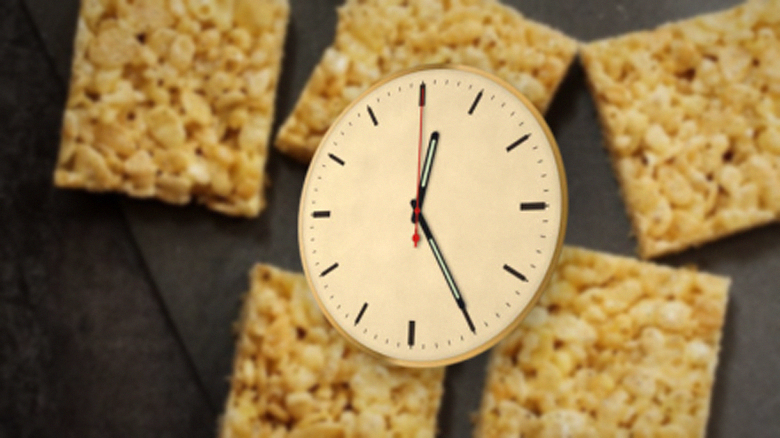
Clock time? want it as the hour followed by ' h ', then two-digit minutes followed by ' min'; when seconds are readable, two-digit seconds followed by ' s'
12 h 25 min 00 s
